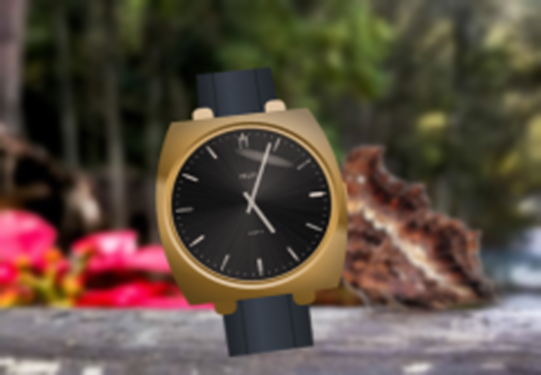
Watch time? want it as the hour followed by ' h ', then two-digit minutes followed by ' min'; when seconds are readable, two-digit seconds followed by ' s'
5 h 04 min
